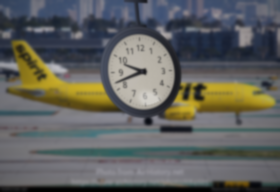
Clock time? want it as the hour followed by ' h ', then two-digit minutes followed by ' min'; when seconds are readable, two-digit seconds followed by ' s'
9 h 42 min
